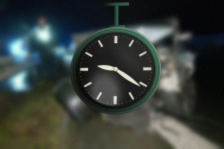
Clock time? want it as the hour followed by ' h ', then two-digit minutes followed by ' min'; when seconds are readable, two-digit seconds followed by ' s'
9 h 21 min
